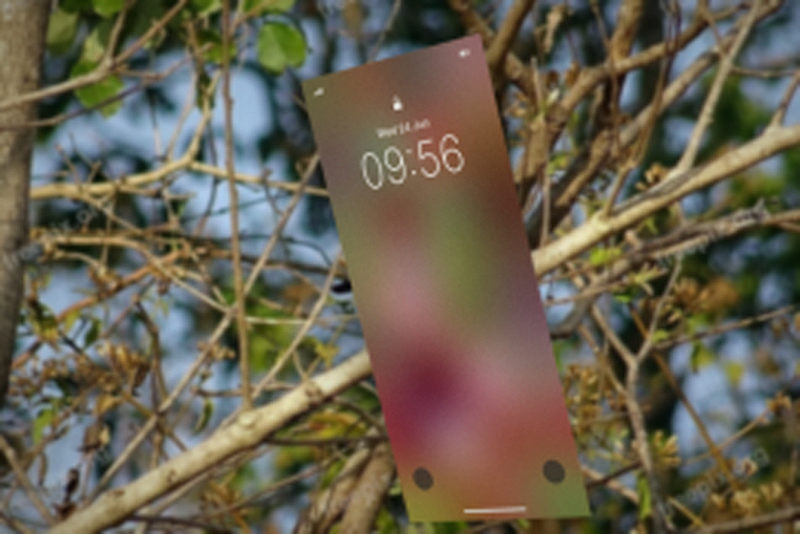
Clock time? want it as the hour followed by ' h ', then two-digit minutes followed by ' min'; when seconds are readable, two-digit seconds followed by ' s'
9 h 56 min
